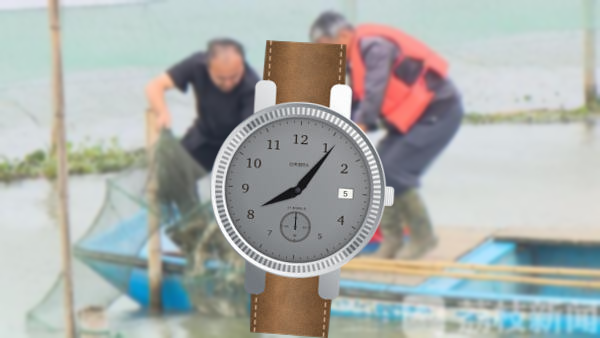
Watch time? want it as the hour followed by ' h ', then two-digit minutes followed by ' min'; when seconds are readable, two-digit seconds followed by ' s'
8 h 06 min
